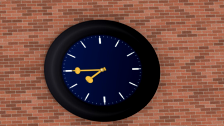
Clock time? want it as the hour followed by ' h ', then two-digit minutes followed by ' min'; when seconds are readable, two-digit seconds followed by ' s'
7 h 45 min
